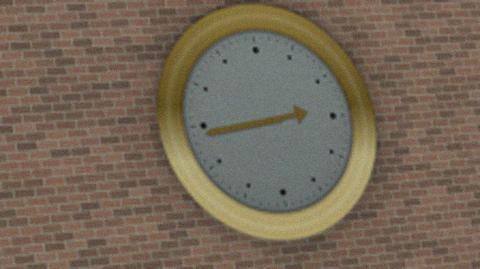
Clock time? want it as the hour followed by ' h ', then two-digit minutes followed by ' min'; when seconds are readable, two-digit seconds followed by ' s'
2 h 44 min
